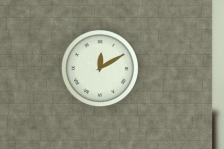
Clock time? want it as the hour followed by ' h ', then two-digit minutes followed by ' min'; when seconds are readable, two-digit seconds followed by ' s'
12 h 10 min
